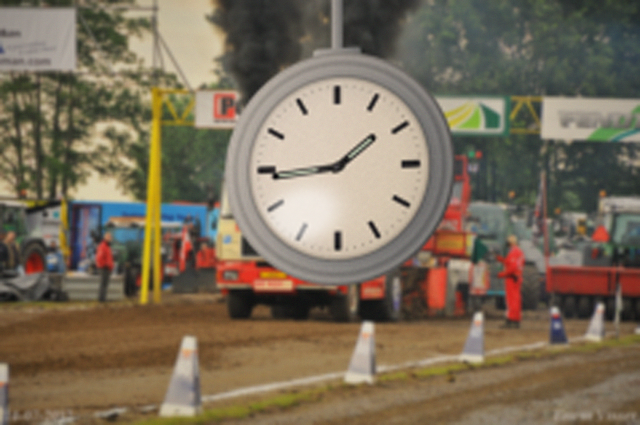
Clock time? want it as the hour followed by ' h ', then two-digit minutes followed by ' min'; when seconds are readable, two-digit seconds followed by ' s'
1 h 44 min
